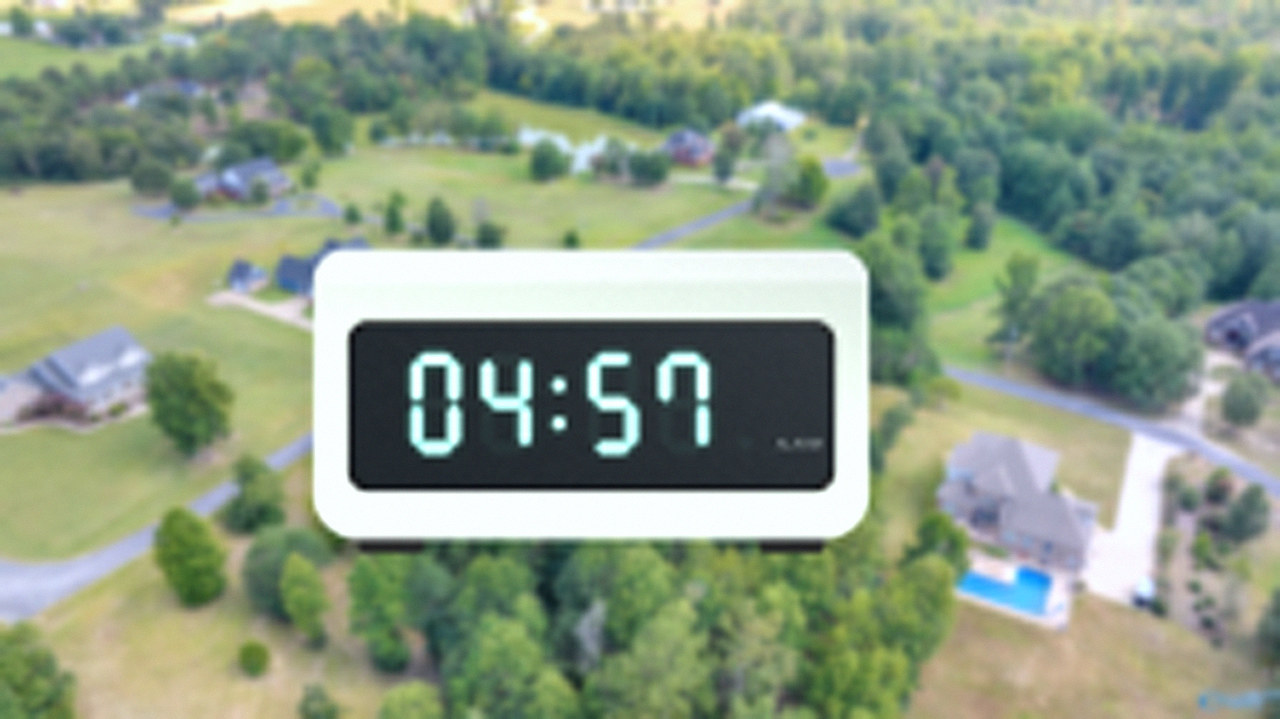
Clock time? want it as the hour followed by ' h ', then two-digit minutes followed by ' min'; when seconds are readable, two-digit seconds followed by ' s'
4 h 57 min
